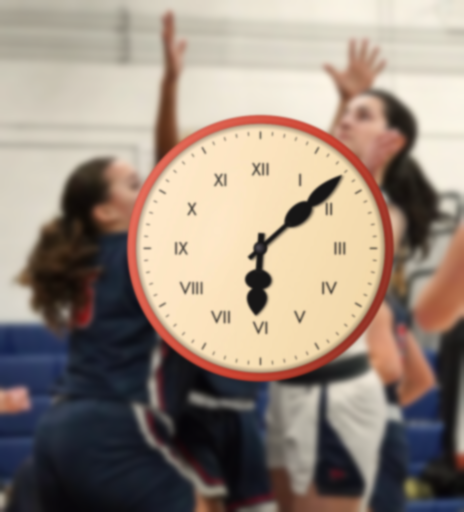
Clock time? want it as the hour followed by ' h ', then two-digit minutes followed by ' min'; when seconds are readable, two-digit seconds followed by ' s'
6 h 08 min
